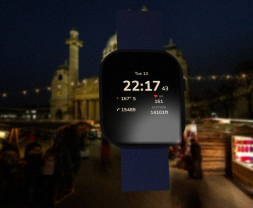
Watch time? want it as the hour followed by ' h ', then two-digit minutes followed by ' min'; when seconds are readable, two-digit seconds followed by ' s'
22 h 17 min
